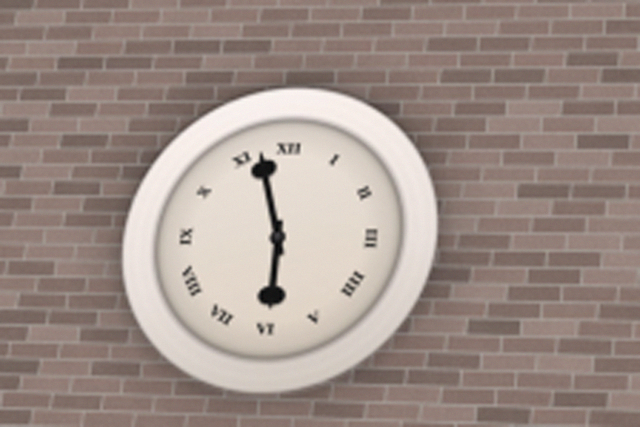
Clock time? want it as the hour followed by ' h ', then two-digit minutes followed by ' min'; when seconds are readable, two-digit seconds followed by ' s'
5 h 57 min
